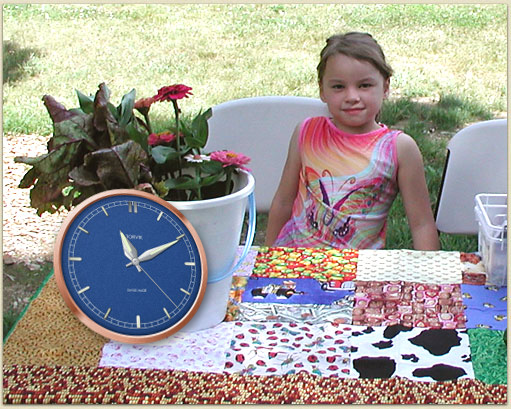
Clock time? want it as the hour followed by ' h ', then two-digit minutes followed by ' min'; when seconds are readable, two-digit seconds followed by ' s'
11 h 10 min 23 s
